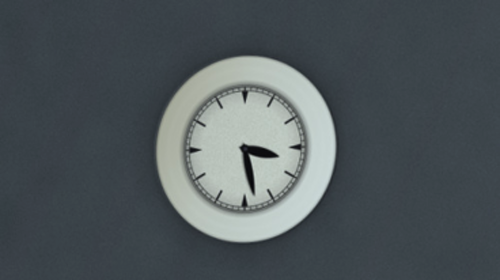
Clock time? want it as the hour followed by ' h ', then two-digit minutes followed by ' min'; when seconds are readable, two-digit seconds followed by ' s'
3 h 28 min
